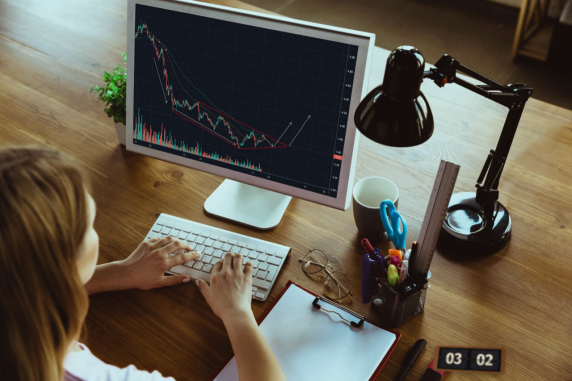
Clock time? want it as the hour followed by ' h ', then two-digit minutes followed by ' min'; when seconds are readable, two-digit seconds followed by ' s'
3 h 02 min
